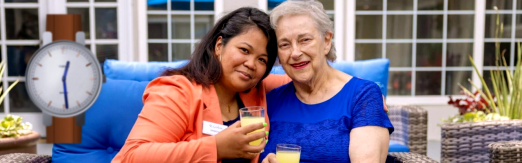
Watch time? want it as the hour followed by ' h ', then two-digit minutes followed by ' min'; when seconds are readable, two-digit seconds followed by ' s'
12 h 29 min
